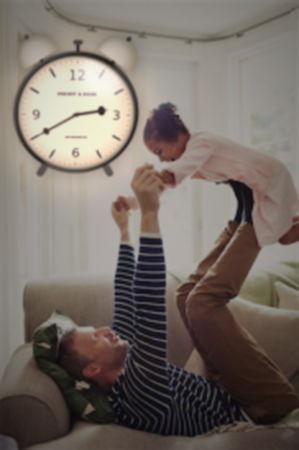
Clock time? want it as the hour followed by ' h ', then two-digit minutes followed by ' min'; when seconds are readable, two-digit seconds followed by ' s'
2 h 40 min
